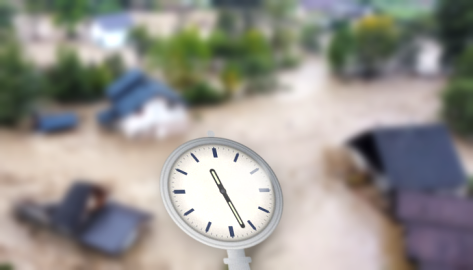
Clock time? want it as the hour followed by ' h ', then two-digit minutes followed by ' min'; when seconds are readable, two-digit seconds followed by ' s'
11 h 27 min
